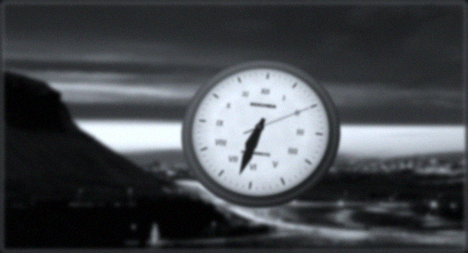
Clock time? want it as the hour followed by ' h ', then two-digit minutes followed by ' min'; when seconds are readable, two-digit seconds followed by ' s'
6 h 32 min 10 s
